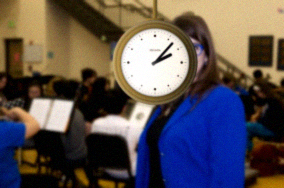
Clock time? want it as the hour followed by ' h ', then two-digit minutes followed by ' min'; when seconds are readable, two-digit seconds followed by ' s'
2 h 07 min
